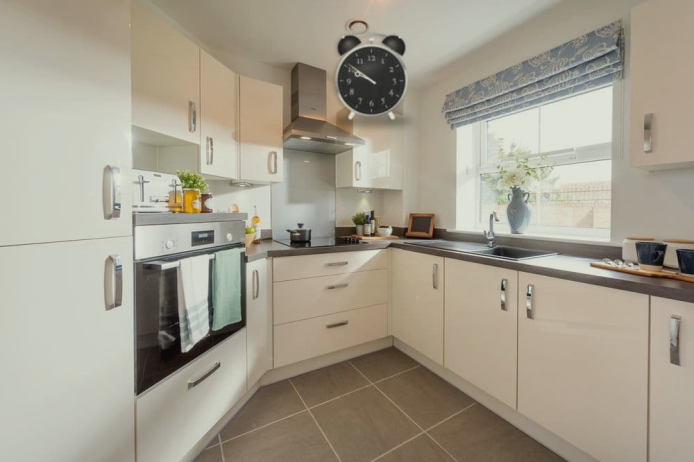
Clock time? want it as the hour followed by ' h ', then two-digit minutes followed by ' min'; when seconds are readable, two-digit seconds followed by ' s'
9 h 51 min
